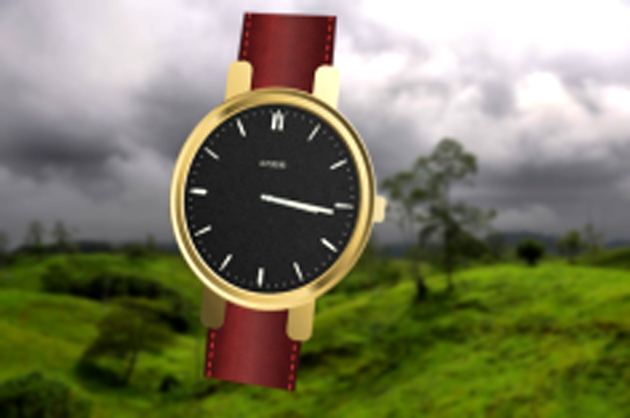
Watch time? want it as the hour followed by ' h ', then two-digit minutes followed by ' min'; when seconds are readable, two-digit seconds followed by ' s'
3 h 16 min
